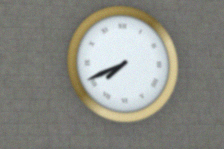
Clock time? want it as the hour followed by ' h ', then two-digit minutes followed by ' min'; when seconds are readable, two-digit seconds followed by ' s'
7 h 41 min
